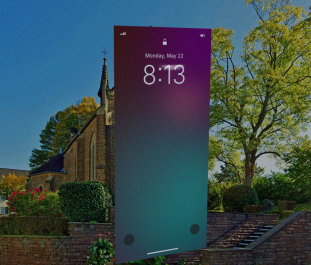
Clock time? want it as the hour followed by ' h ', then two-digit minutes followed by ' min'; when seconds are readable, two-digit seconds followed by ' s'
8 h 13 min
